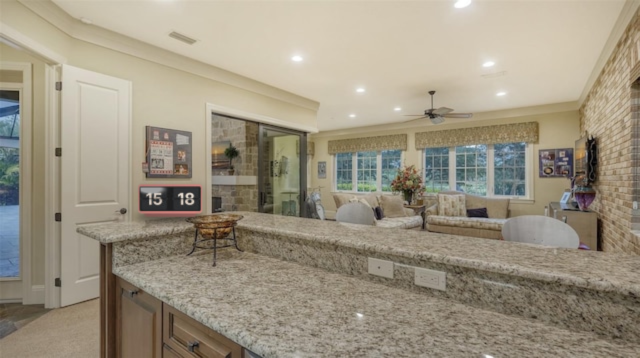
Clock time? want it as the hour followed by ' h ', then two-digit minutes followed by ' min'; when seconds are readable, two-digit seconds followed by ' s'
15 h 18 min
